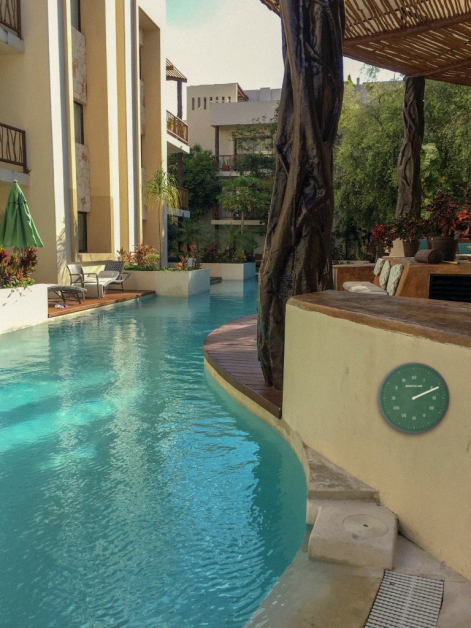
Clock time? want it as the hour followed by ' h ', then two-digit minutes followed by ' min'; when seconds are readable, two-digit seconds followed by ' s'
2 h 11 min
